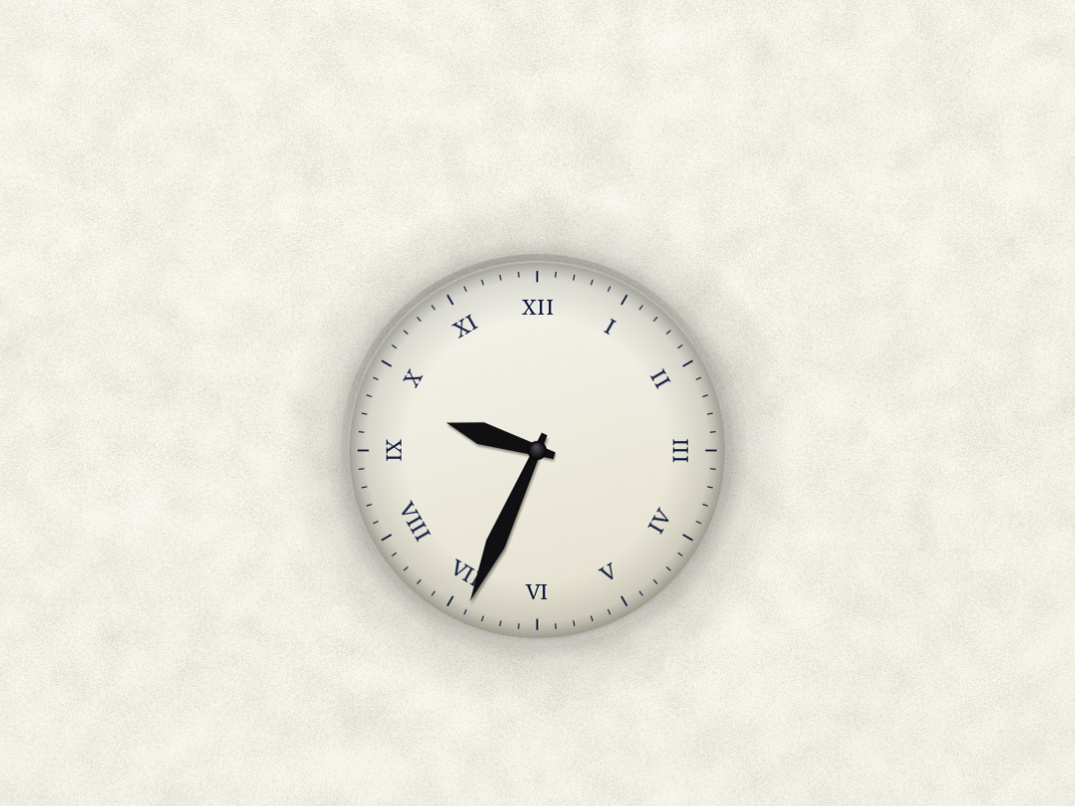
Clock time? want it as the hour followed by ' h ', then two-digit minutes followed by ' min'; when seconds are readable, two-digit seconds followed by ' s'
9 h 34 min
